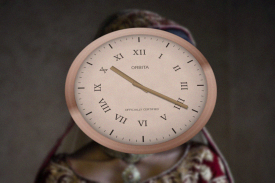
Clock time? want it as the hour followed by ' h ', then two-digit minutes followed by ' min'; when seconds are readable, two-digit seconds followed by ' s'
10 h 20 min
